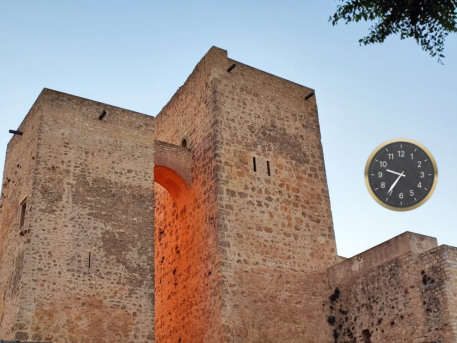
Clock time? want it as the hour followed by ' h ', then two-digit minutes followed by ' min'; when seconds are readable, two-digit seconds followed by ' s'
9 h 36 min
